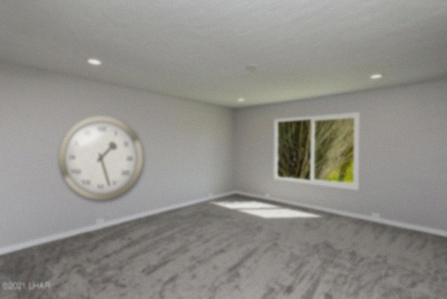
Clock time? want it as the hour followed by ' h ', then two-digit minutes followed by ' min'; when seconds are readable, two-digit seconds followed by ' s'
1 h 27 min
